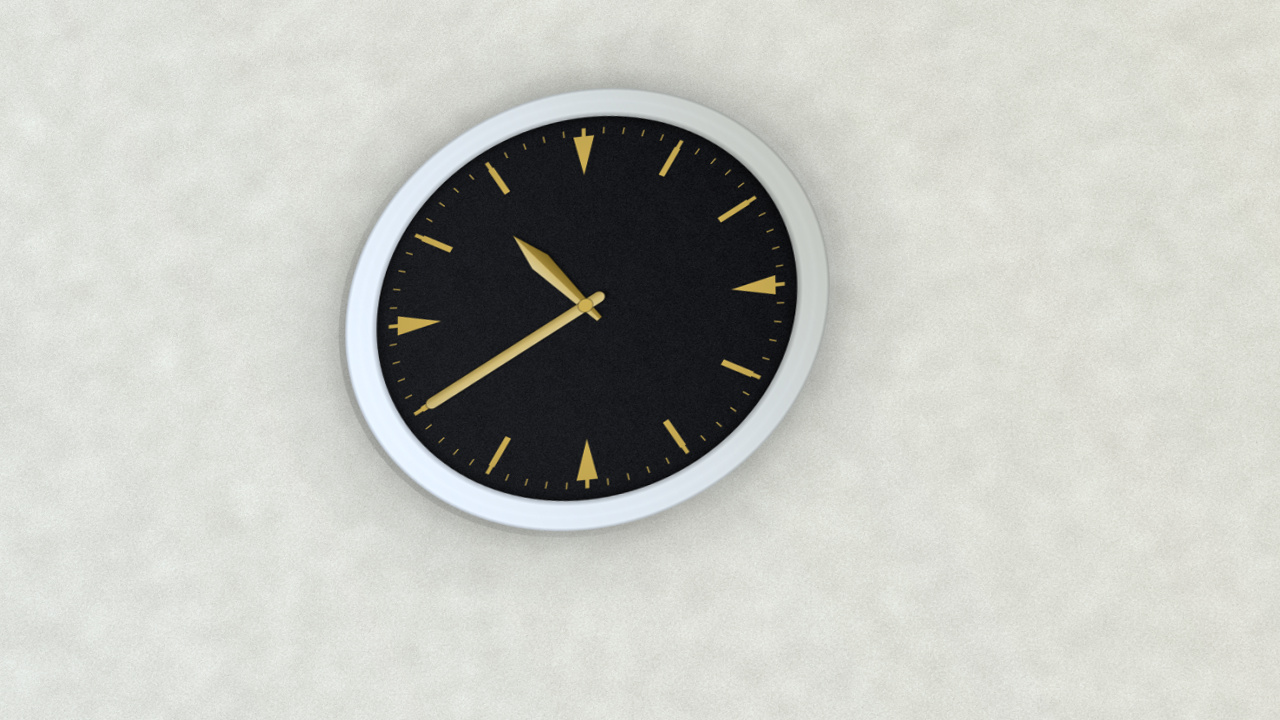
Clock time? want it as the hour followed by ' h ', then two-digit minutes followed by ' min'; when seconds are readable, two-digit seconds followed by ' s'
10 h 40 min
